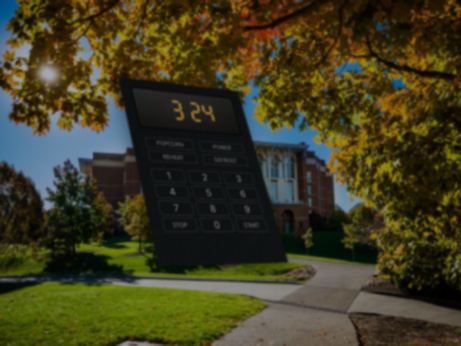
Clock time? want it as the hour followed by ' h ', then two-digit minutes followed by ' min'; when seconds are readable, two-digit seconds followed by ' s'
3 h 24 min
